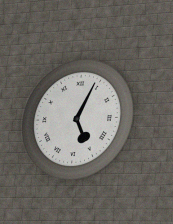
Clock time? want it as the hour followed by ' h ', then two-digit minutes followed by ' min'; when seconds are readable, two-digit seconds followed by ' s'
5 h 04 min
